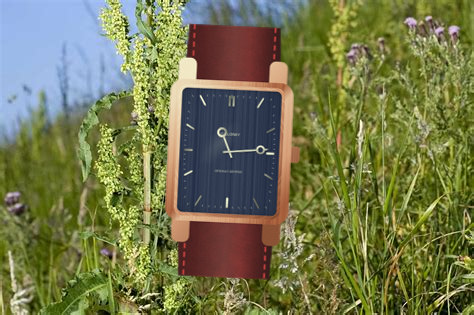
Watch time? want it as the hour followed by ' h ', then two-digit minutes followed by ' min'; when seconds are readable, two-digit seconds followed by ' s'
11 h 14 min
